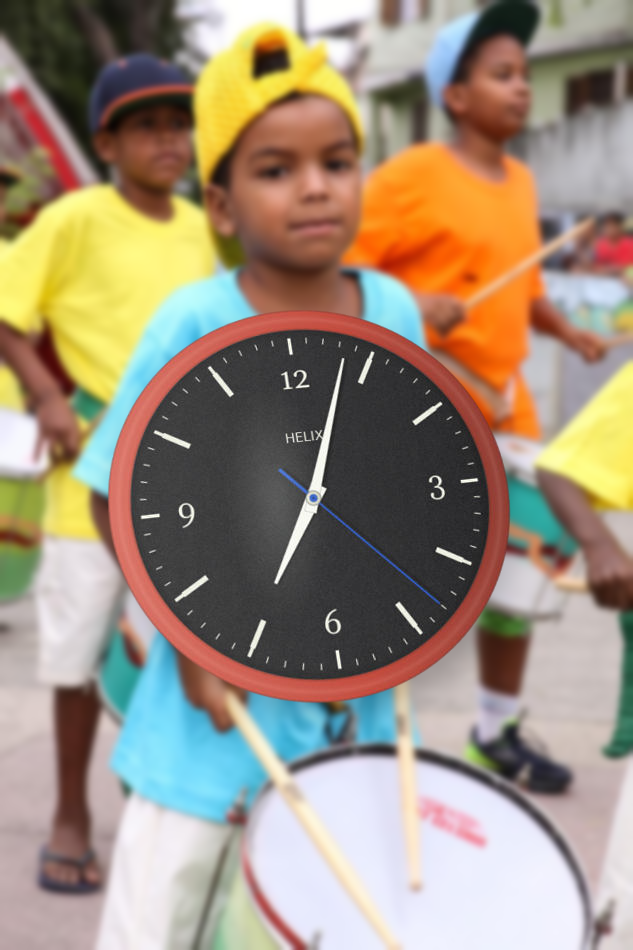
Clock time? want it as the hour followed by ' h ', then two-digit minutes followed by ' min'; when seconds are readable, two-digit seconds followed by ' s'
7 h 03 min 23 s
